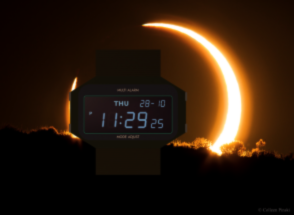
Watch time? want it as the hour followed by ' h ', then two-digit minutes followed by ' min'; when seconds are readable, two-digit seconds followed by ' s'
11 h 29 min 25 s
